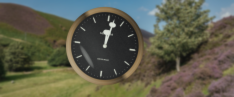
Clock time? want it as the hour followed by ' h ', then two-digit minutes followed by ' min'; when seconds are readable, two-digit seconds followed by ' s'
12 h 02 min
